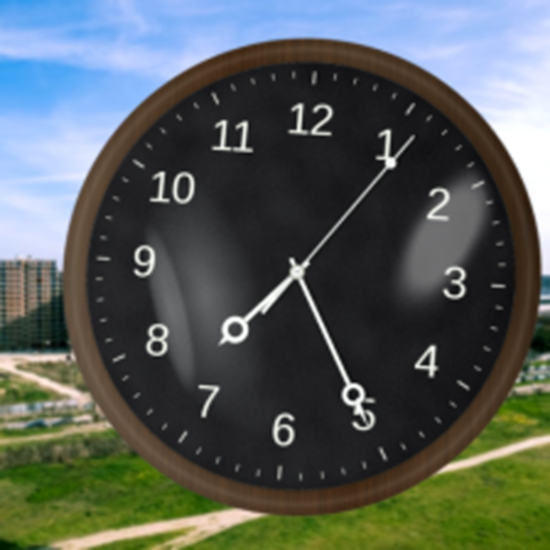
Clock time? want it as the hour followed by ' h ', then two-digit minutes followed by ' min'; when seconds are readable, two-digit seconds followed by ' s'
7 h 25 min 06 s
